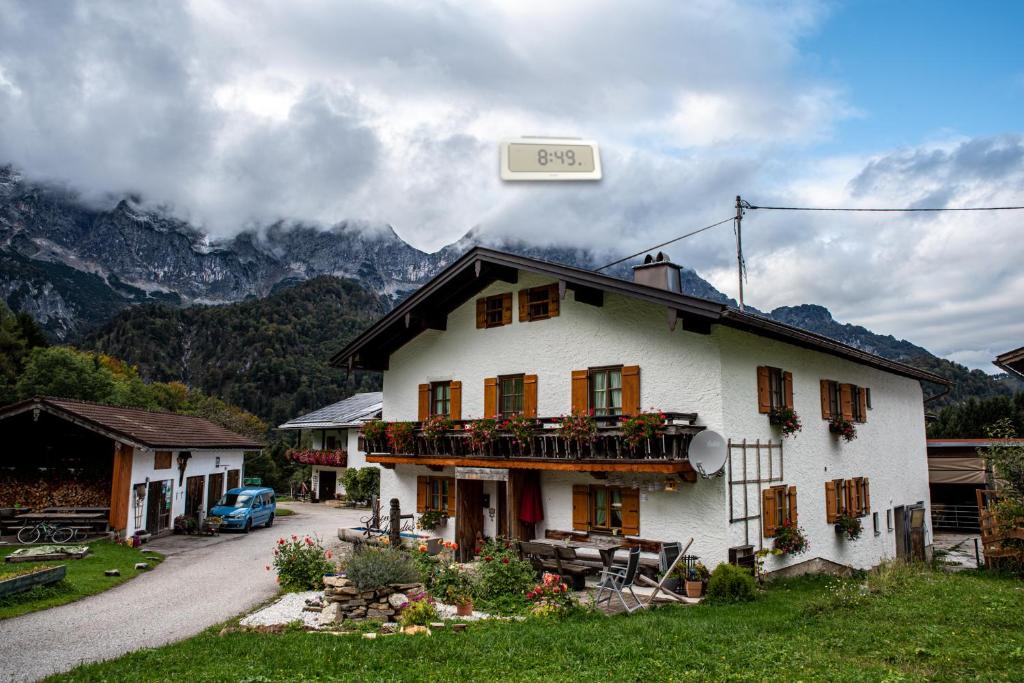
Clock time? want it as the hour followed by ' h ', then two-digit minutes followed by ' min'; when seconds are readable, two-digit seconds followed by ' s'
8 h 49 min
